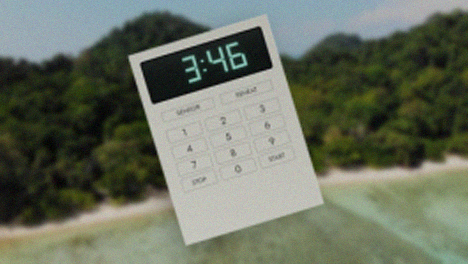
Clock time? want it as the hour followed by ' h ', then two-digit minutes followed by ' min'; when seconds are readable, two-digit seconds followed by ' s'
3 h 46 min
